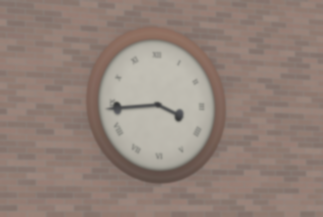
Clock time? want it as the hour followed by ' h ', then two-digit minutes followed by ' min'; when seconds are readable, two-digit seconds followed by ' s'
3 h 44 min
